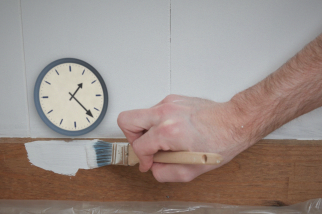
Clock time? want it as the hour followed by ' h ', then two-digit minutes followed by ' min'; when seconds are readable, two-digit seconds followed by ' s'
1 h 23 min
